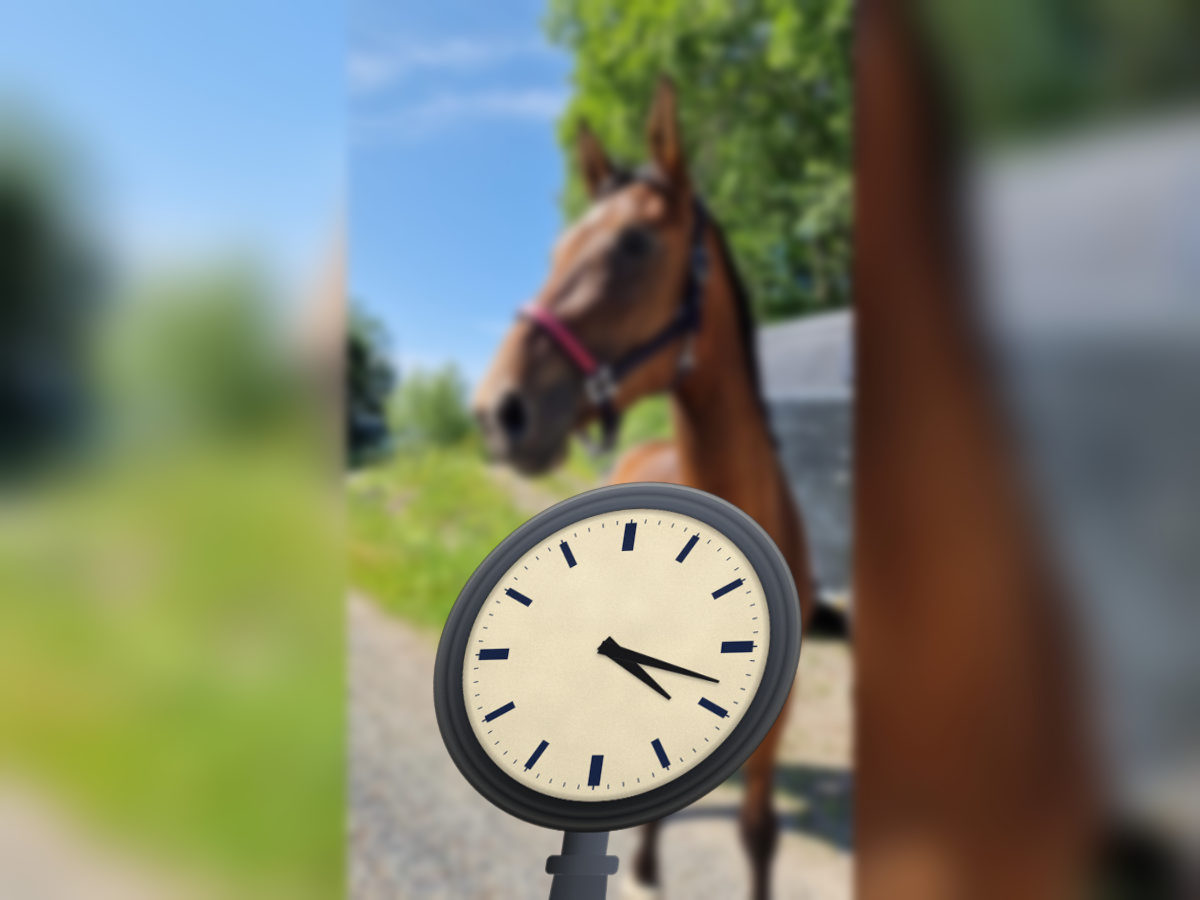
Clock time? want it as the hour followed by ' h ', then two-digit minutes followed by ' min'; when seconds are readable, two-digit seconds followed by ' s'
4 h 18 min
